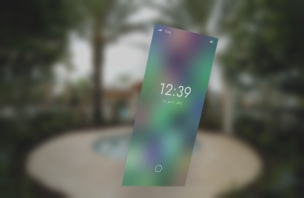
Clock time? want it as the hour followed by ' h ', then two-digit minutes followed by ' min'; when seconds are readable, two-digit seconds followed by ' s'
12 h 39 min
